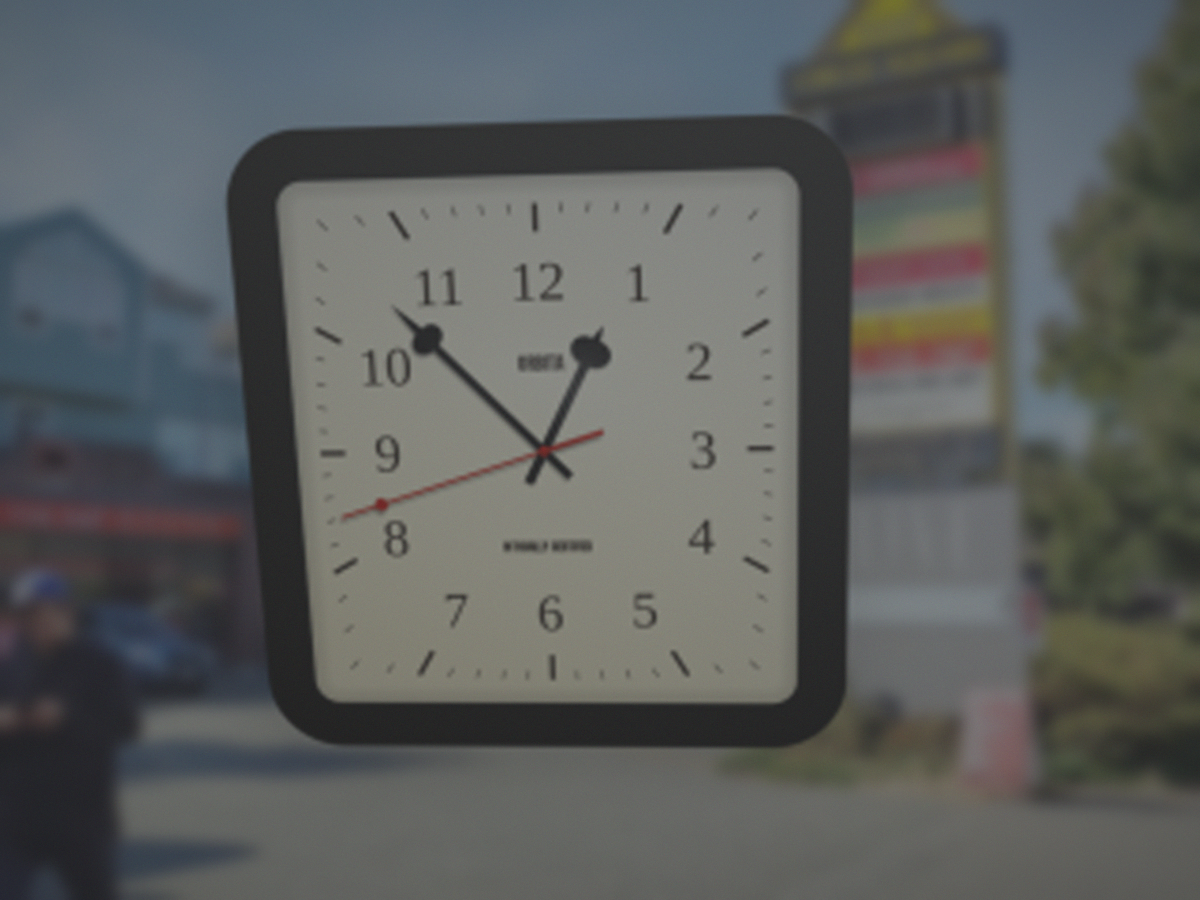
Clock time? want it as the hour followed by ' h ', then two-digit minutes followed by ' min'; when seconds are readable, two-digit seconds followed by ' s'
12 h 52 min 42 s
